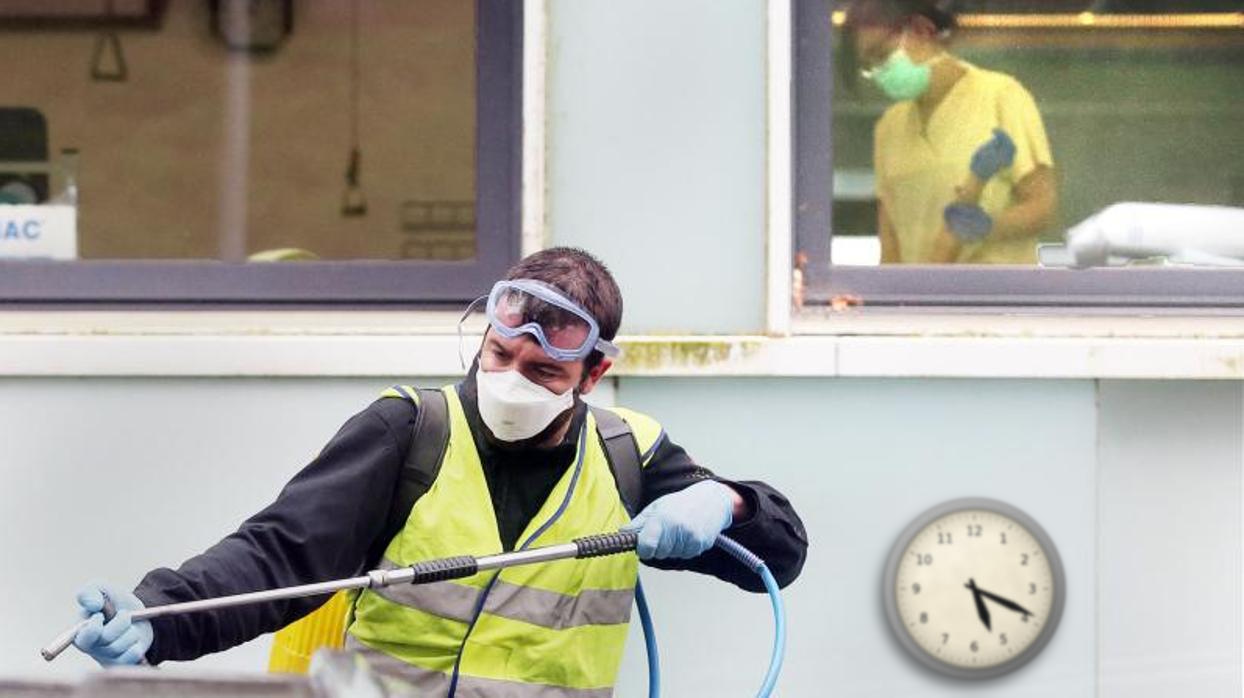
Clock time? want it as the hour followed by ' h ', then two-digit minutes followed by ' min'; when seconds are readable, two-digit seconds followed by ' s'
5 h 19 min
